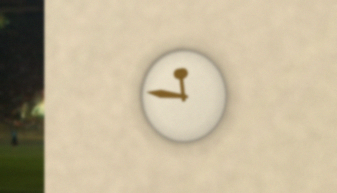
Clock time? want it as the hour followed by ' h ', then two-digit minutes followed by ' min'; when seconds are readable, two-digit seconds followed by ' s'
11 h 46 min
